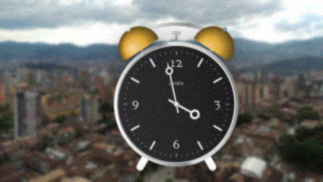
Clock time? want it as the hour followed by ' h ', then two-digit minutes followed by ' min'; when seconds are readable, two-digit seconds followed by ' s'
3 h 58 min
